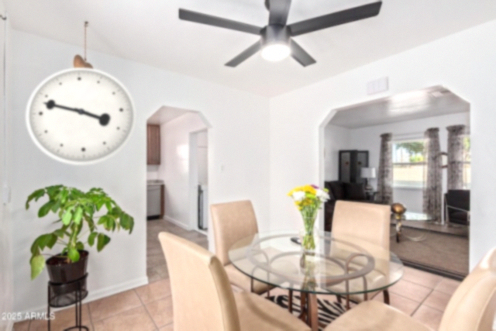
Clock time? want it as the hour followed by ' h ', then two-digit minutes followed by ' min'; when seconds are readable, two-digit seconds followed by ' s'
3 h 48 min
